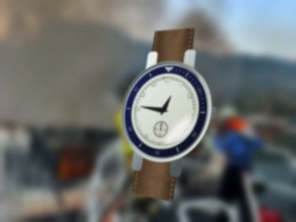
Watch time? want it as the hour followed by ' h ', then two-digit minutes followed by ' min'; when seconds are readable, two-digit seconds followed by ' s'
12 h 46 min
